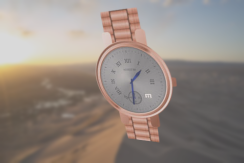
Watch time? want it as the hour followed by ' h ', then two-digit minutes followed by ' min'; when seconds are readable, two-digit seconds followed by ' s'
1 h 31 min
